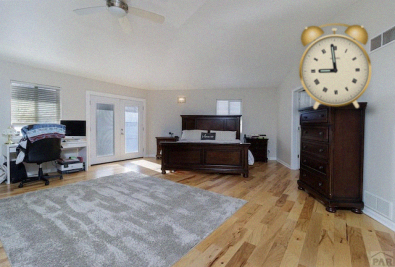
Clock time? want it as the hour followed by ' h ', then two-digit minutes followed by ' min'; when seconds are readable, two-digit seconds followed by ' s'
8 h 59 min
